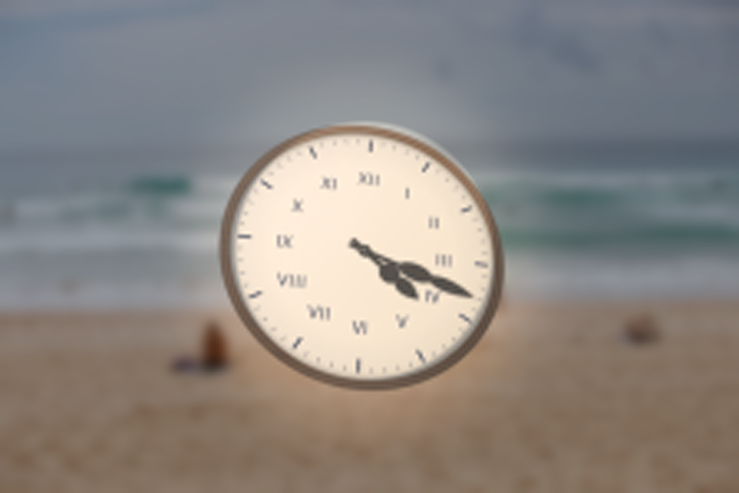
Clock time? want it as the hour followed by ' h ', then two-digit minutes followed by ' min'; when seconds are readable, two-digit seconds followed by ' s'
4 h 18 min
